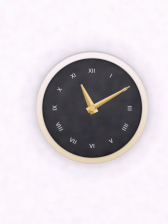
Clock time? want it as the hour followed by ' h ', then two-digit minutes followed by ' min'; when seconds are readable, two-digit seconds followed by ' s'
11 h 10 min
